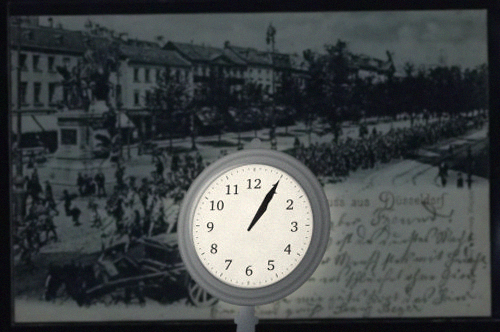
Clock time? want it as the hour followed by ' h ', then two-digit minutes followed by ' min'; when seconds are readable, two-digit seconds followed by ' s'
1 h 05 min
